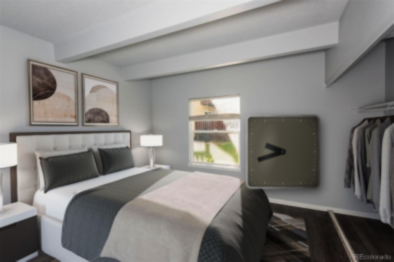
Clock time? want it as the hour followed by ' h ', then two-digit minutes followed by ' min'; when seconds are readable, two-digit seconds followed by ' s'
9 h 42 min
